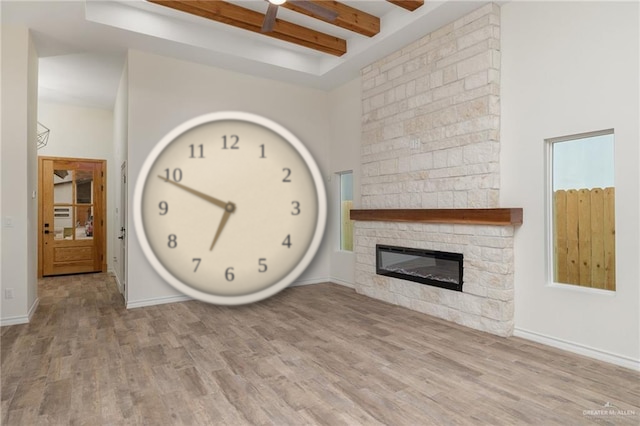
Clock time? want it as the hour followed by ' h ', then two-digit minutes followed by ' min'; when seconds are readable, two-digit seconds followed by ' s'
6 h 49 min
